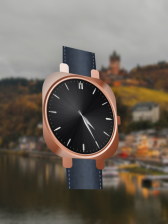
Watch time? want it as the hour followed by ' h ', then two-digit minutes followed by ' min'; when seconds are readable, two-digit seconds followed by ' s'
4 h 25 min
